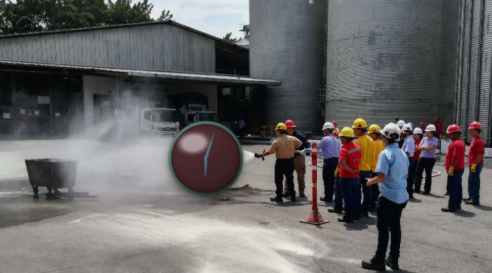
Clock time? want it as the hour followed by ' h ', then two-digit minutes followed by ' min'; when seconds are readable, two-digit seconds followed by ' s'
6 h 03 min
